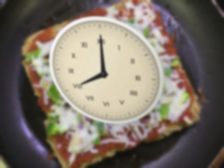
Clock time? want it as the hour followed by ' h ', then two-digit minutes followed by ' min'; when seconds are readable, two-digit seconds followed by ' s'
8 h 00 min
